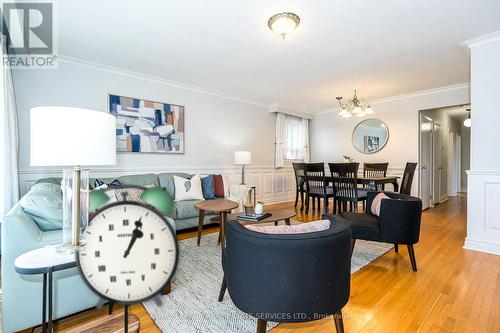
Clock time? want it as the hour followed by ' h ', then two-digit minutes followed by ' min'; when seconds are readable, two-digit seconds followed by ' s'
1 h 04 min
